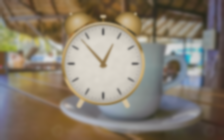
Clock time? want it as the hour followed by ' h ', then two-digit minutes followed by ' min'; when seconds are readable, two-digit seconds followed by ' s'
12 h 53 min
